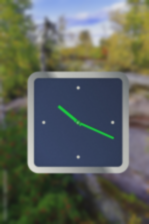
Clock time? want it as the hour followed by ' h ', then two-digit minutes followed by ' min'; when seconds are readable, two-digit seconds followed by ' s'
10 h 19 min
